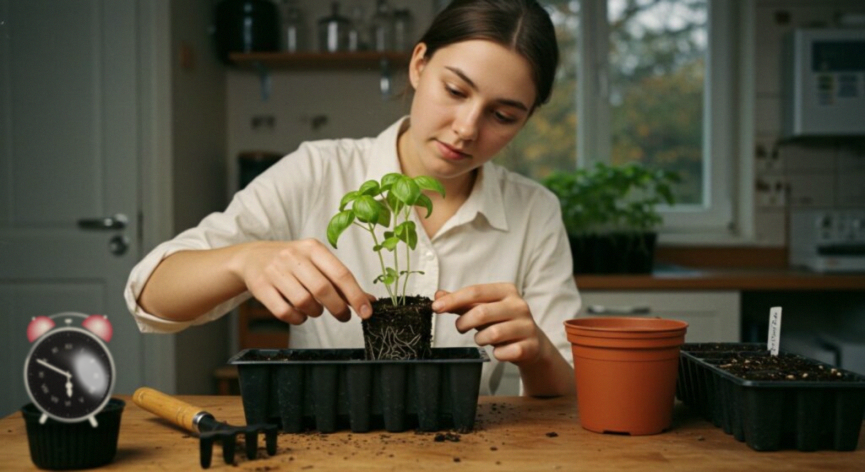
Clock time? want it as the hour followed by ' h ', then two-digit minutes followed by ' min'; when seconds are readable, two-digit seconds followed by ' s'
5 h 49 min
